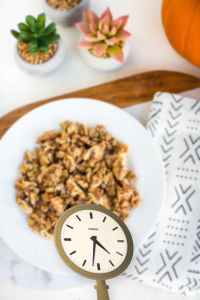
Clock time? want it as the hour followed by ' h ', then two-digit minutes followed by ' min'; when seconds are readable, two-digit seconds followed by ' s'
4 h 32 min
